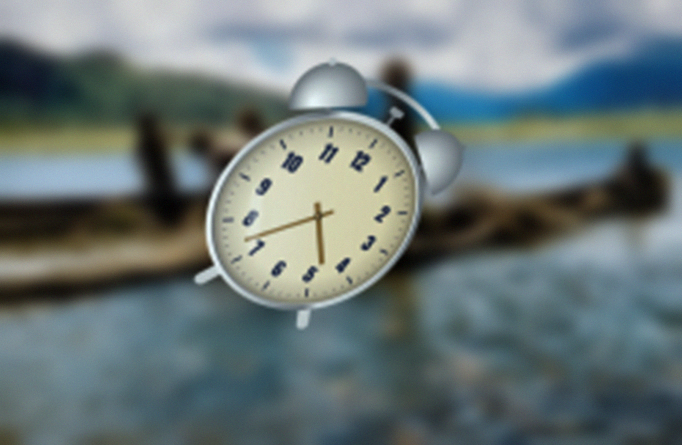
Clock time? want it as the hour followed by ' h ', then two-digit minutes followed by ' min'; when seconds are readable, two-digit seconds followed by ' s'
4 h 37 min
